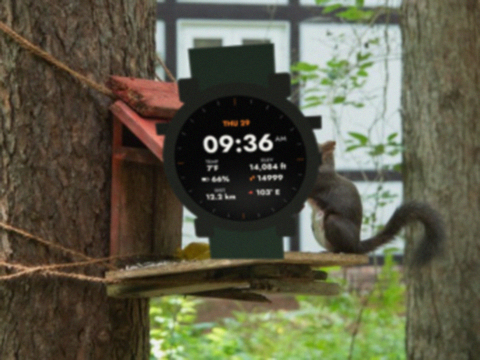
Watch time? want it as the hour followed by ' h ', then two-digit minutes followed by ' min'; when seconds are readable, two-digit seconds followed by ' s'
9 h 36 min
